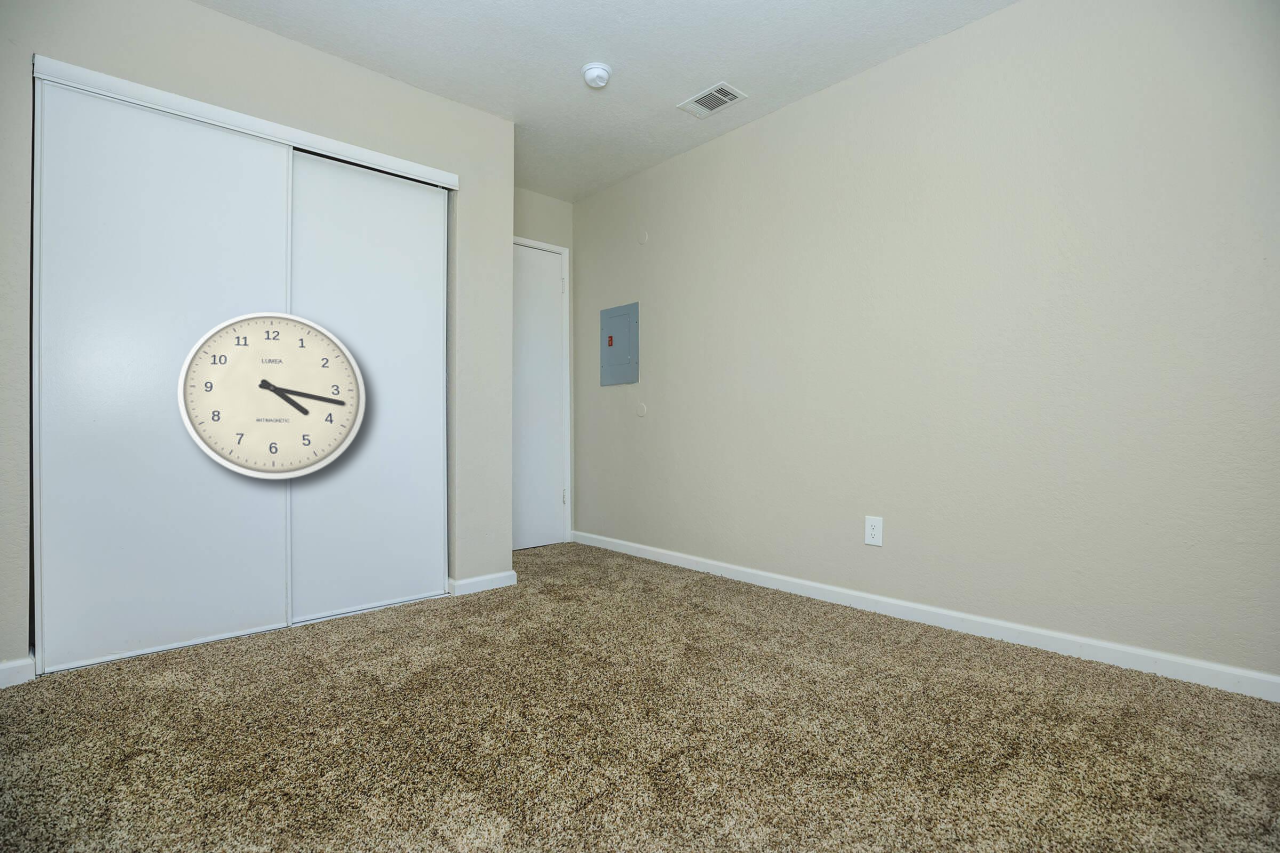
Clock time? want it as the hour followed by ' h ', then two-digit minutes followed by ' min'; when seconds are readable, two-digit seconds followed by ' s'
4 h 17 min
